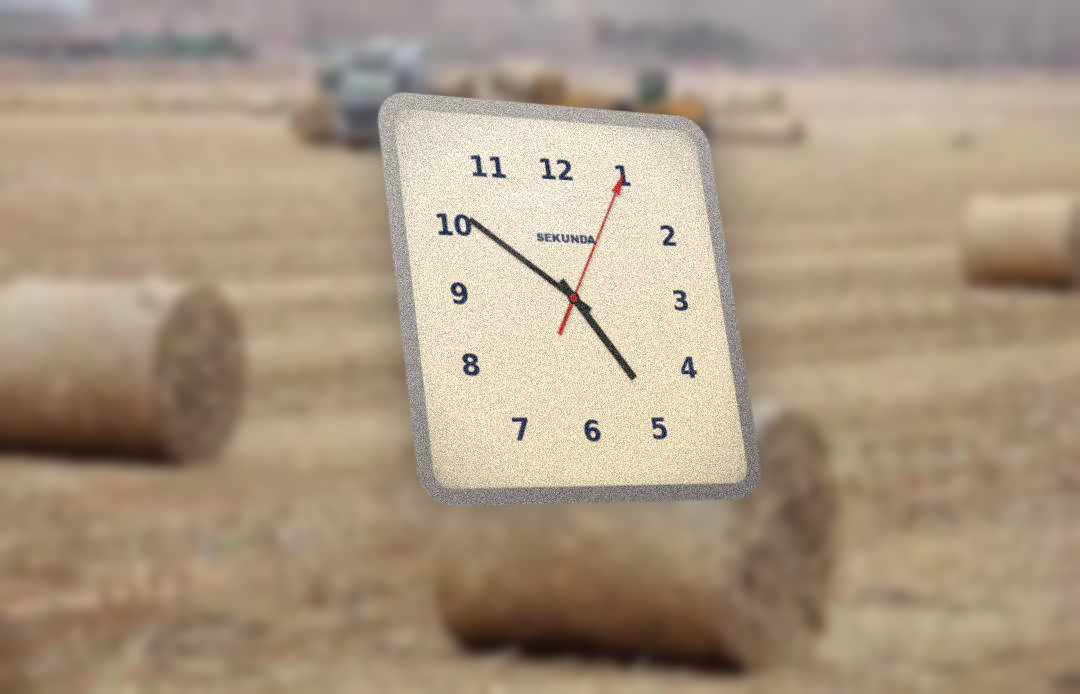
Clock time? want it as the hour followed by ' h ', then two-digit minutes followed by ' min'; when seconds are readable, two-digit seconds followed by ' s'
4 h 51 min 05 s
